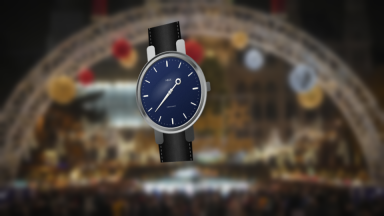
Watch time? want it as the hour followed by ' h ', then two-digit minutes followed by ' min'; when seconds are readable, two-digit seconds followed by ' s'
1 h 38 min
